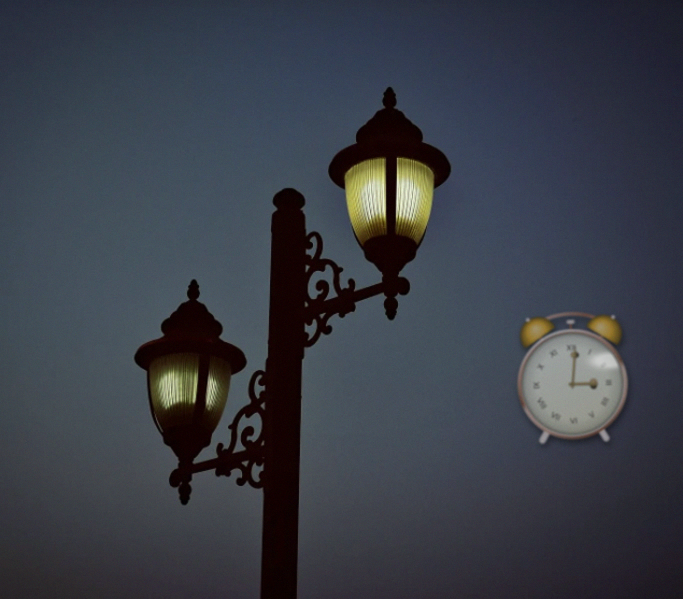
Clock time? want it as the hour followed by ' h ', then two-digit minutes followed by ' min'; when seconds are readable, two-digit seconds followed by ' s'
3 h 01 min
